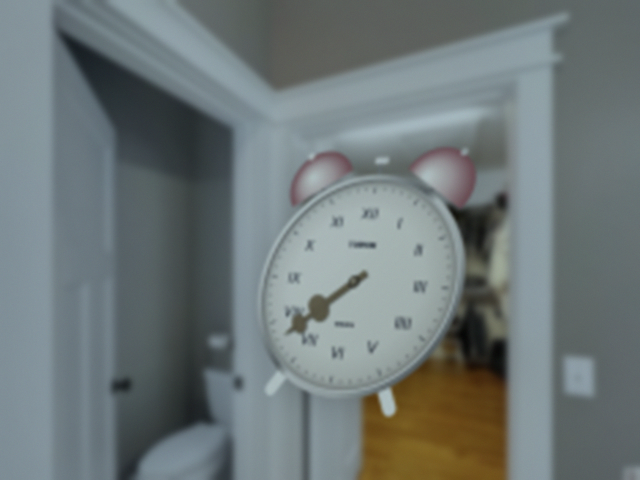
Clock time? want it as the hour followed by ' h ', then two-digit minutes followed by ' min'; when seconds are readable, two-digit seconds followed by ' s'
7 h 38 min
